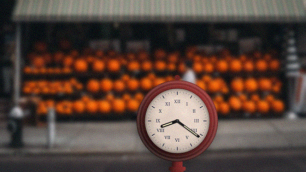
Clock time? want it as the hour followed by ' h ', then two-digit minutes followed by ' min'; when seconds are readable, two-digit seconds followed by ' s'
8 h 21 min
